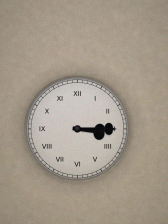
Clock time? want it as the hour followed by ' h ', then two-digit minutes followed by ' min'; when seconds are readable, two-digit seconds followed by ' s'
3 h 15 min
